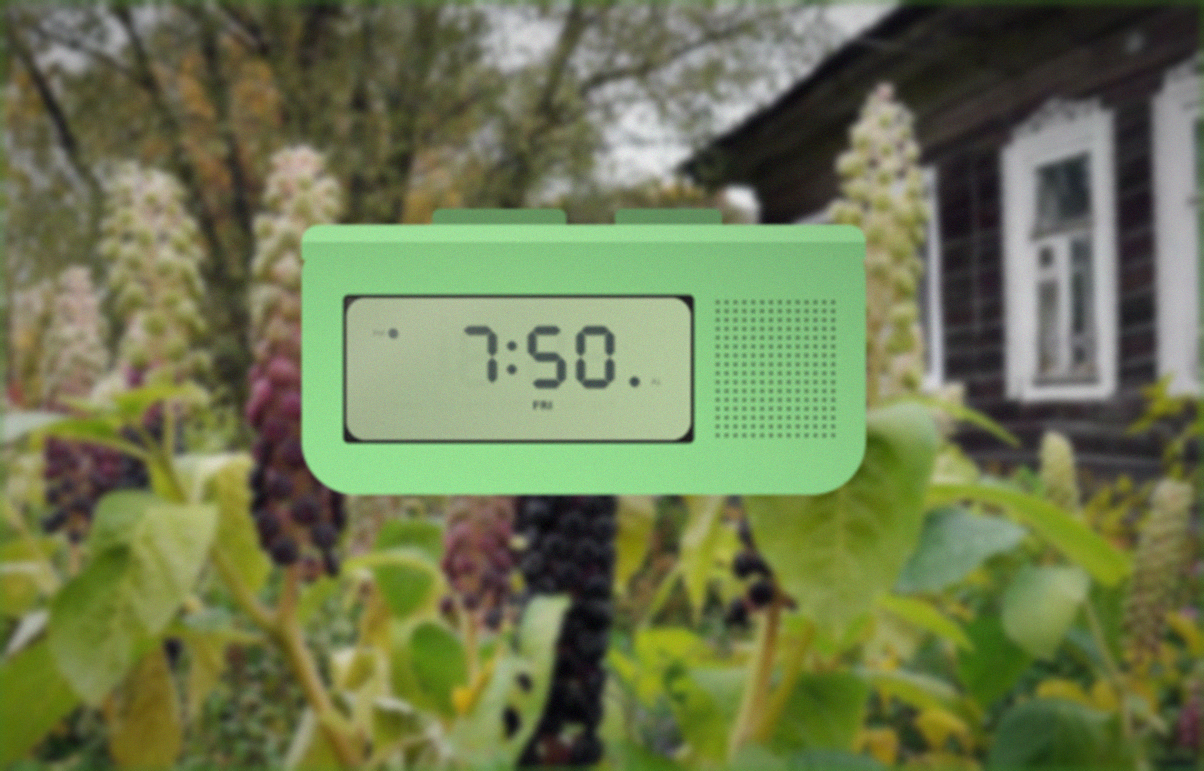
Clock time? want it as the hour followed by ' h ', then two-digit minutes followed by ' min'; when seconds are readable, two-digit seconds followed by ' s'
7 h 50 min
